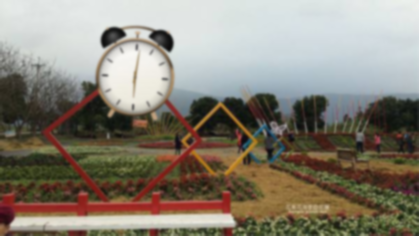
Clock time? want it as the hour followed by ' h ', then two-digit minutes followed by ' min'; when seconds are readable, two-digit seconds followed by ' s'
6 h 01 min
